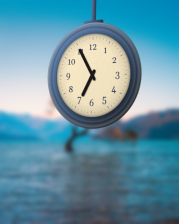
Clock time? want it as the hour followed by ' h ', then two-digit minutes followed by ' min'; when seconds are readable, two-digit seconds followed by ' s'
6 h 55 min
